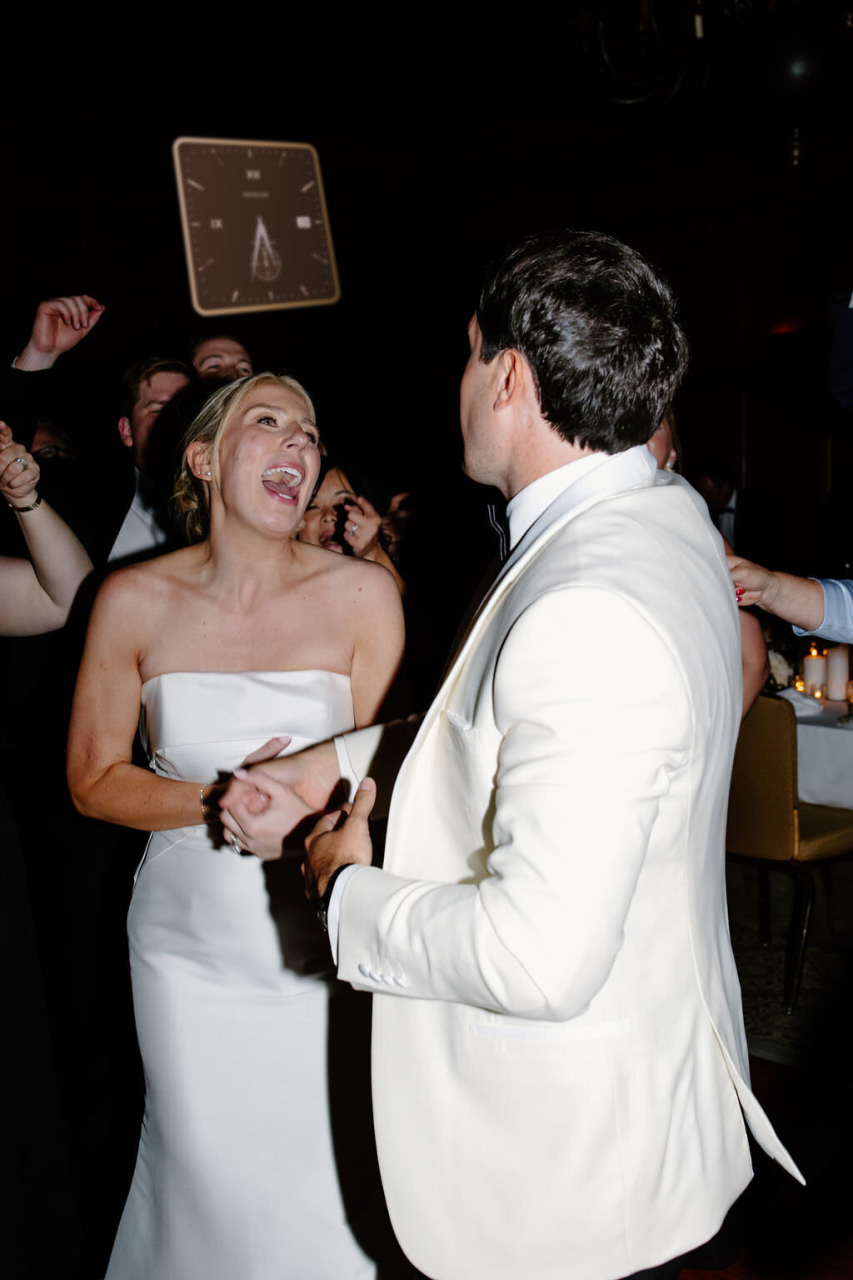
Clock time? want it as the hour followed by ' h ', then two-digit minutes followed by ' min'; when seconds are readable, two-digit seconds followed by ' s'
5 h 33 min
